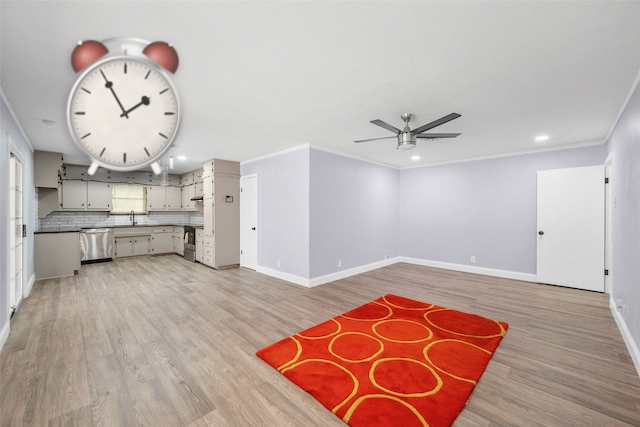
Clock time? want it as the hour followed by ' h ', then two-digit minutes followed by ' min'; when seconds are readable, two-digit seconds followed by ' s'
1 h 55 min
